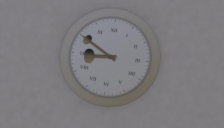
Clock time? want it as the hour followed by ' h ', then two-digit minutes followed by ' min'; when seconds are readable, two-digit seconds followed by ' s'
8 h 50 min
